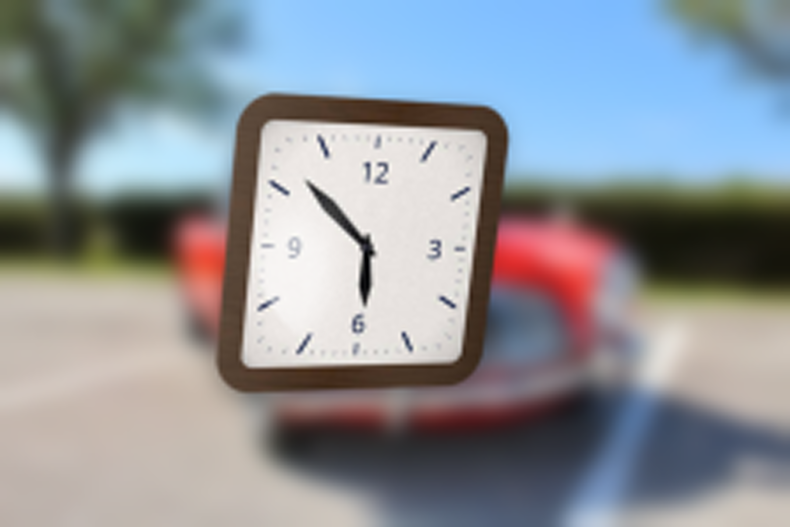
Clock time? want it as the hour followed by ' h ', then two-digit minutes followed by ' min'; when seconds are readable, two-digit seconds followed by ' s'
5 h 52 min
